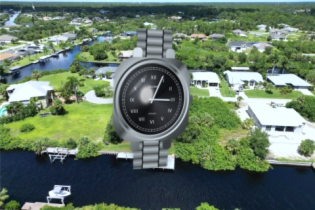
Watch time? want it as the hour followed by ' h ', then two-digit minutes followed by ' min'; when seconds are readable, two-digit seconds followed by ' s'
3 h 04 min
